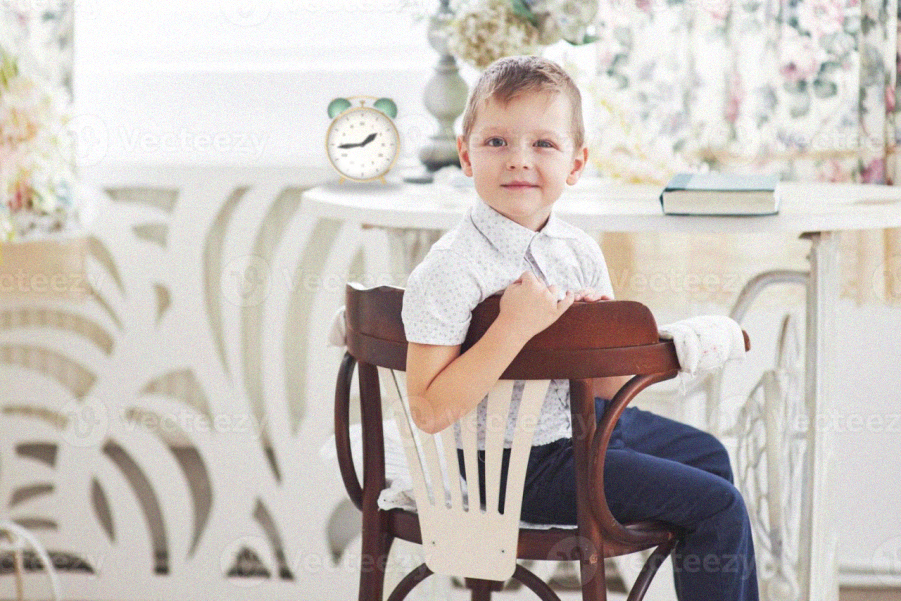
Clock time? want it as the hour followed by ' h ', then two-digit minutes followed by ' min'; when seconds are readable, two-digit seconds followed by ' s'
1 h 44 min
